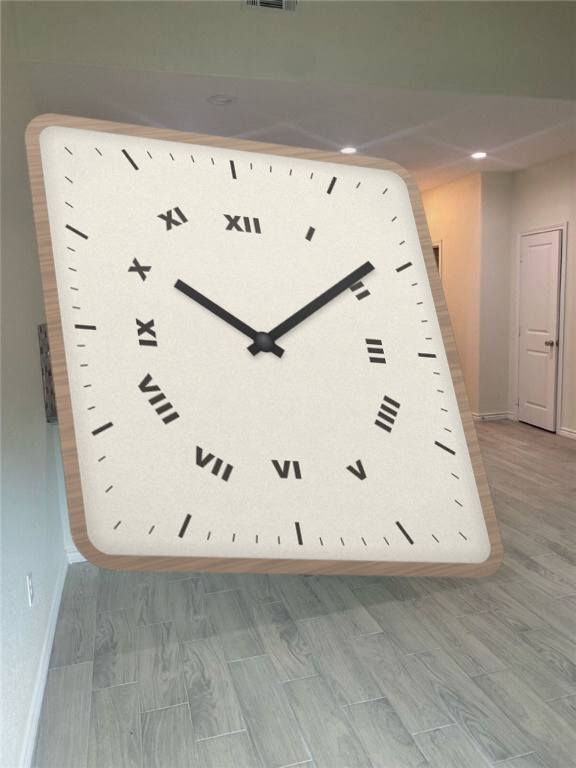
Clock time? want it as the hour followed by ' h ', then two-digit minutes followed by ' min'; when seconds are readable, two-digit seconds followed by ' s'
10 h 09 min
